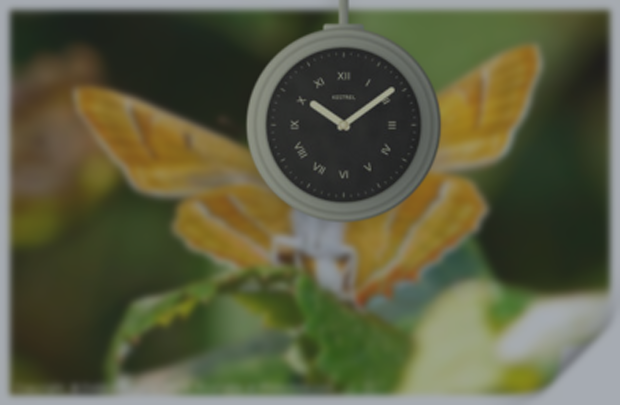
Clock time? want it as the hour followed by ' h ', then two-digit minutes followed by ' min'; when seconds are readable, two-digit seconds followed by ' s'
10 h 09 min
